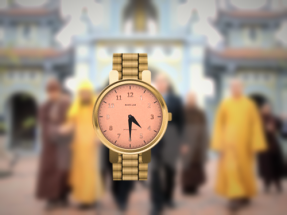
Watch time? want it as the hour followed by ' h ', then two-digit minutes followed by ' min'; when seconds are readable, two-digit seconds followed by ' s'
4 h 30 min
